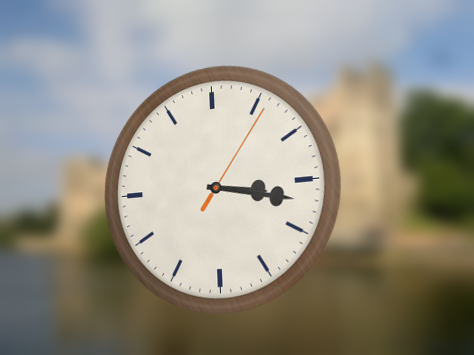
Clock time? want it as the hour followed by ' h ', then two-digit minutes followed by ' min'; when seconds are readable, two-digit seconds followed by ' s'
3 h 17 min 06 s
